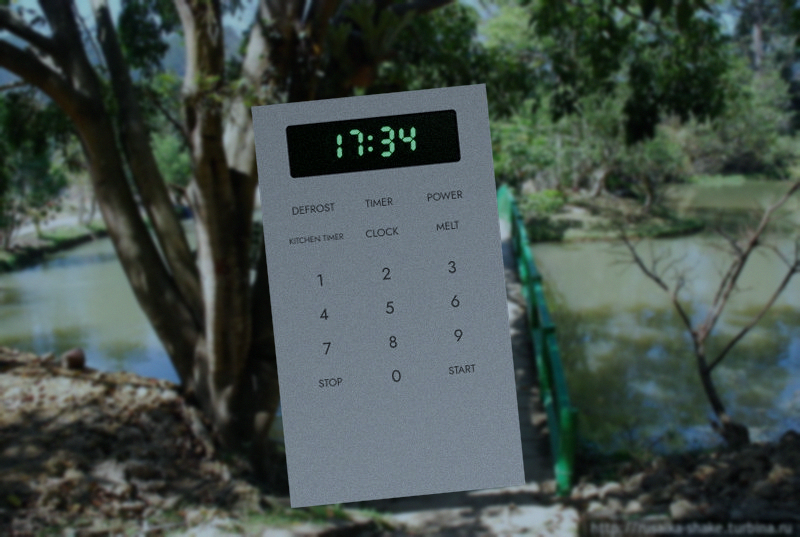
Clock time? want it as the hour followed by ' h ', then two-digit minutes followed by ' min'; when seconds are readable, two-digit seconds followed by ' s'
17 h 34 min
